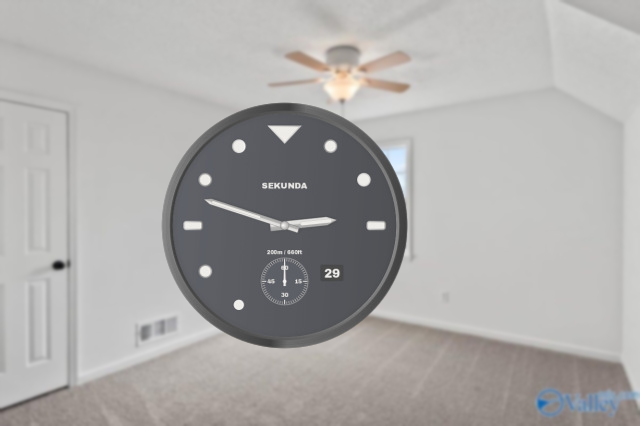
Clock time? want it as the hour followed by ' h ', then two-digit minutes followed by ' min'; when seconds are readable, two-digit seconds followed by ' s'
2 h 48 min
